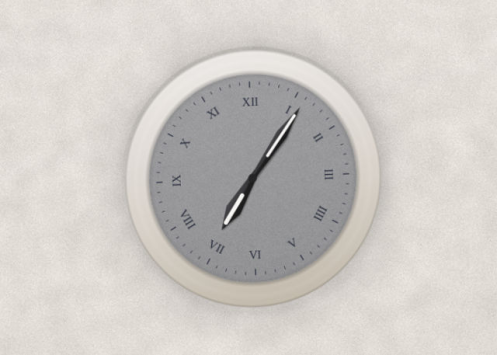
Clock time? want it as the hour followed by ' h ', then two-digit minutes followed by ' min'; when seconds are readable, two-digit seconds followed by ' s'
7 h 06 min
